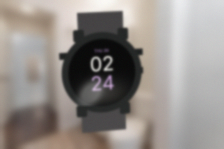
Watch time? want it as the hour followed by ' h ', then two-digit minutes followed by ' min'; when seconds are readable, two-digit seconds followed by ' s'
2 h 24 min
